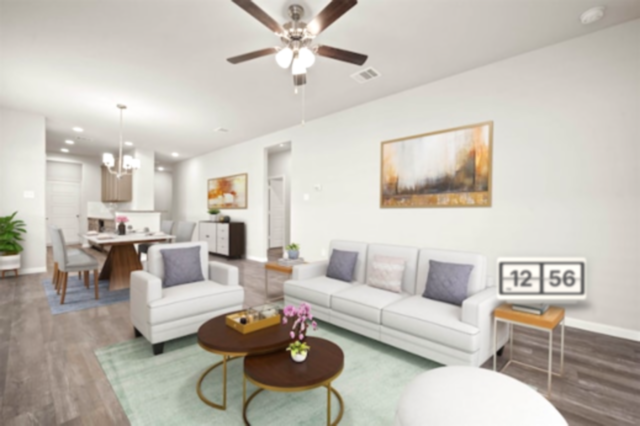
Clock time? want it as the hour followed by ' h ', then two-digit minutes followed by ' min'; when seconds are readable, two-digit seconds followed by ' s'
12 h 56 min
